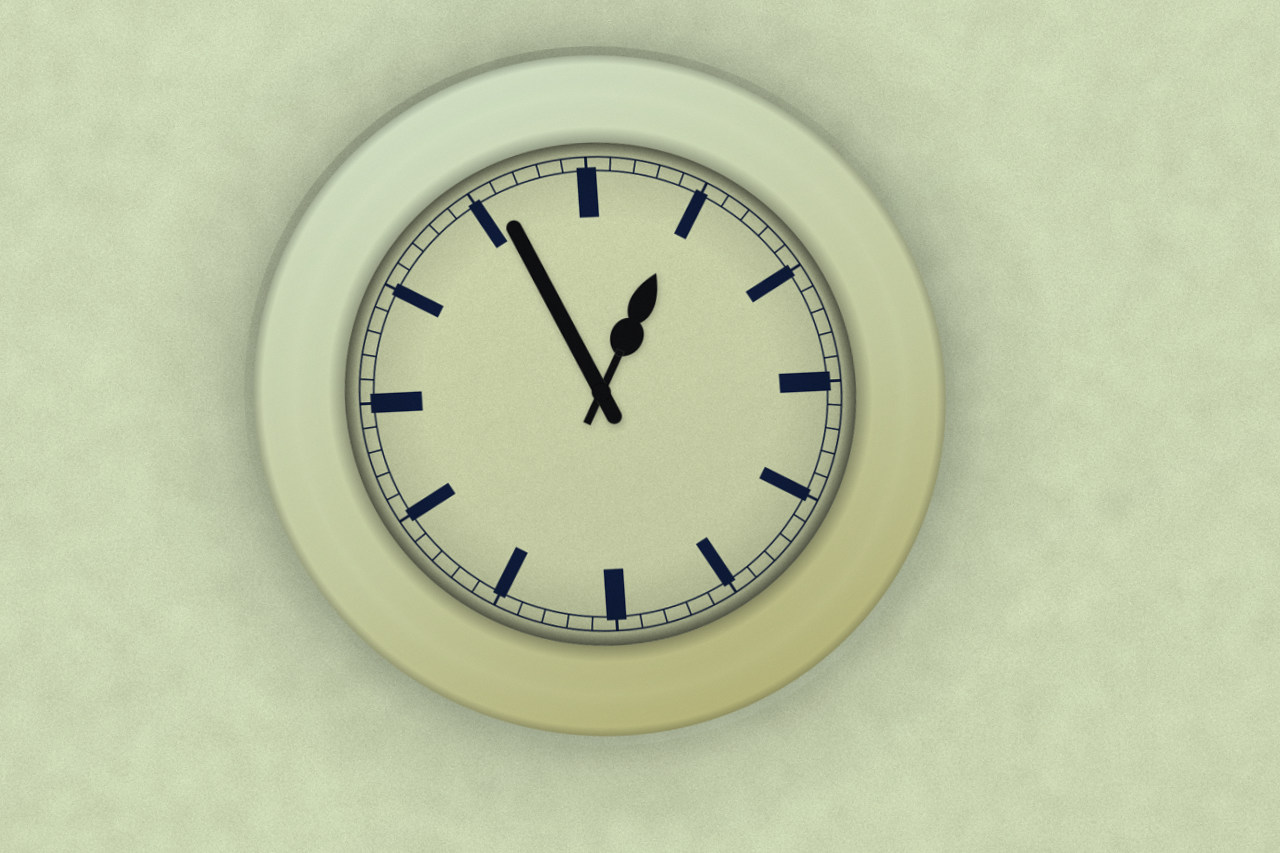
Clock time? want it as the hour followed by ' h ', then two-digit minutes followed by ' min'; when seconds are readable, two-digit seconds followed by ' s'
12 h 56 min
